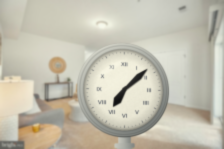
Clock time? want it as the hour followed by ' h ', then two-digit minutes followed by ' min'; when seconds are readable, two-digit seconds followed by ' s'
7 h 08 min
